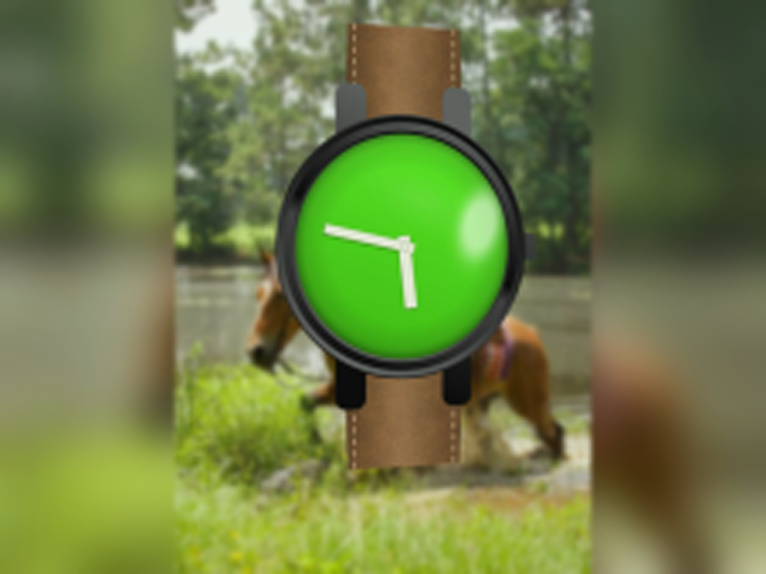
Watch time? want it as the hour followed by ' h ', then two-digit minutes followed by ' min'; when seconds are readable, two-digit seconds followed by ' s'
5 h 47 min
